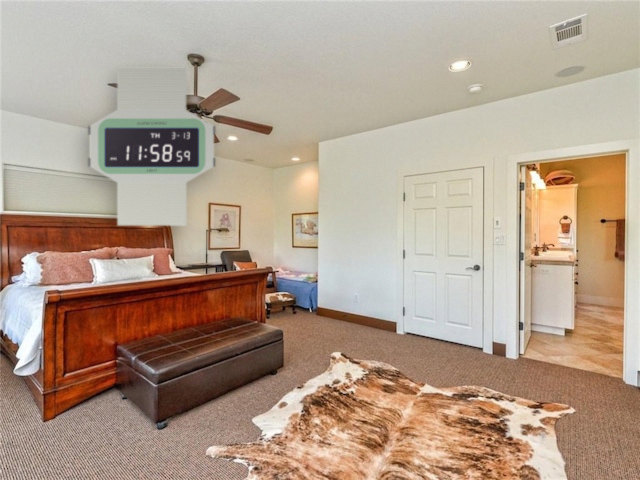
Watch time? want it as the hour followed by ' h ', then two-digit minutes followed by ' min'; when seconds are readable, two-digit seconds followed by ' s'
11 h 58 min 59 s
